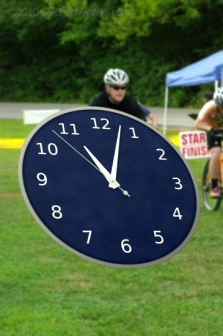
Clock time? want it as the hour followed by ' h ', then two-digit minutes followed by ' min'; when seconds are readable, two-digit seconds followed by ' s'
11 h 02 min 53 s
